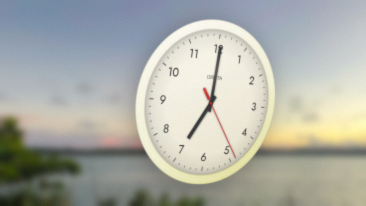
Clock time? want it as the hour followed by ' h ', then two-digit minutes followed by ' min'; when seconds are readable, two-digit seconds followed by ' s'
7 h 00 min 24 s
